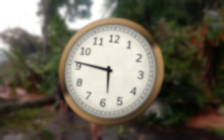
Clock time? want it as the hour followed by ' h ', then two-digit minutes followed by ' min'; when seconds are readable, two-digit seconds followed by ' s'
5 h 46 min
